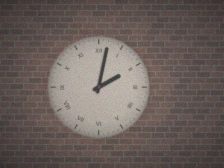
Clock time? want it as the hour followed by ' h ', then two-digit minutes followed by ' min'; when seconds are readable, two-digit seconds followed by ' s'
2 h 02 min
